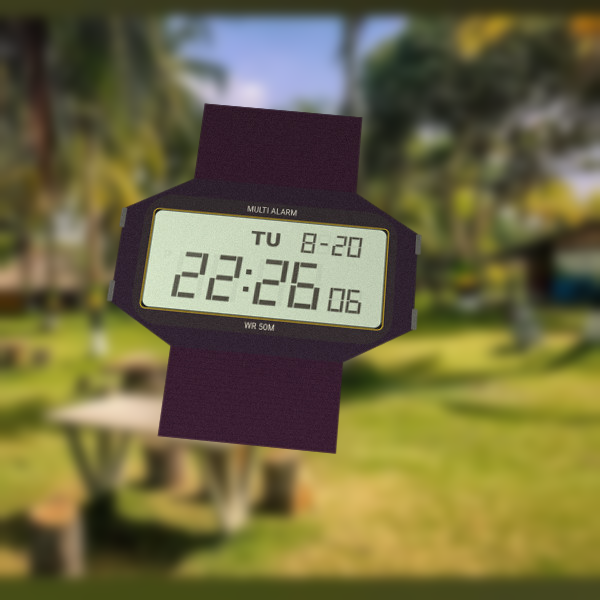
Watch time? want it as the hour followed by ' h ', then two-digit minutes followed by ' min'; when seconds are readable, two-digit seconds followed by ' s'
22 h 26 min 06 s
